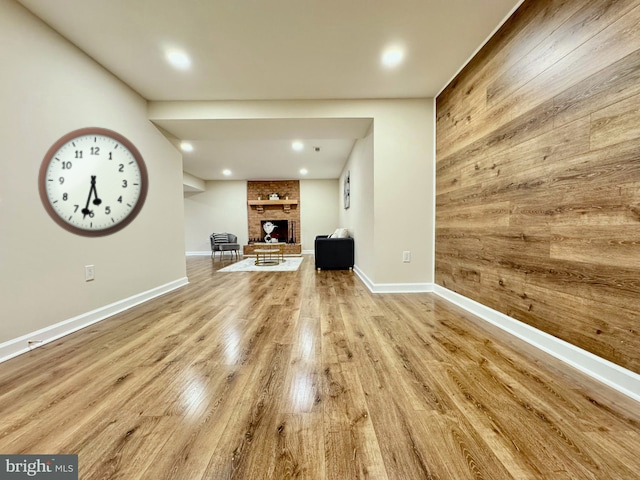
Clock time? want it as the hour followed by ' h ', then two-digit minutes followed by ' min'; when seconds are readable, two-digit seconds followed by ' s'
5 h 32 min
